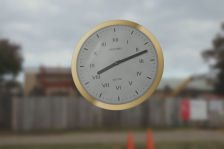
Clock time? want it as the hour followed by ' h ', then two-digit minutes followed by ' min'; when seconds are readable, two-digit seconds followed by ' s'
8 h 12 min
